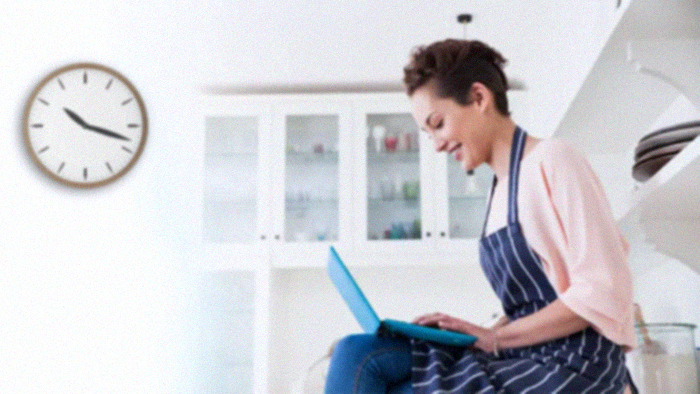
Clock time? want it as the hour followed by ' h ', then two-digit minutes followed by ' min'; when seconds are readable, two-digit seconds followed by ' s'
10 h 18 min
